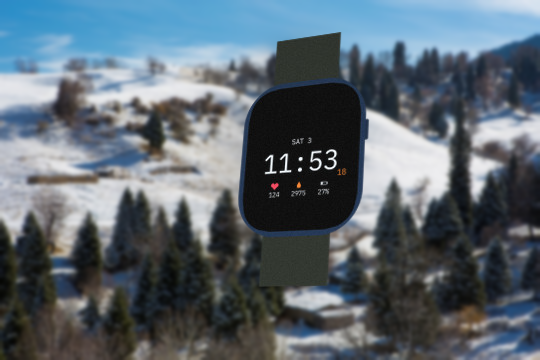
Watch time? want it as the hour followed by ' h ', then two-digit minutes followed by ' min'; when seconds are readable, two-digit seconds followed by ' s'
11 h 53 min 18 s
